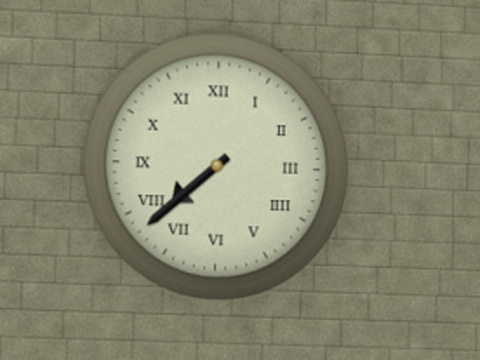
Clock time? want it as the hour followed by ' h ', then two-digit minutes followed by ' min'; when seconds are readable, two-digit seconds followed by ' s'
7 h 38 min
